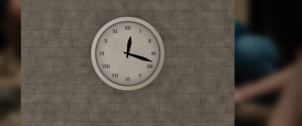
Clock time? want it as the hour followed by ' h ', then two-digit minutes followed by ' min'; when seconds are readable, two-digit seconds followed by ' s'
12 h 18 min
